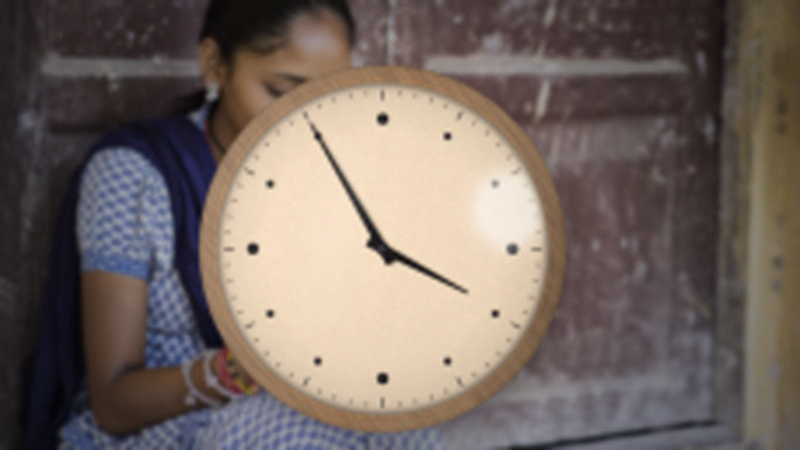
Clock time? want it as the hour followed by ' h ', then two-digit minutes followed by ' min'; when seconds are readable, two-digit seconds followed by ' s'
3 h 55 min
